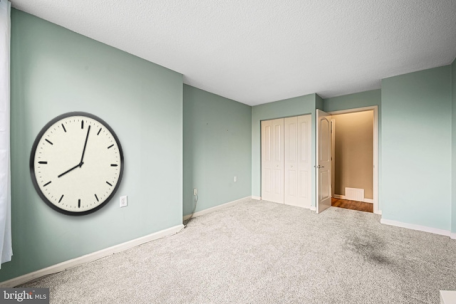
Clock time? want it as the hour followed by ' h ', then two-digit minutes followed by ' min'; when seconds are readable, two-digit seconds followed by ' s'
8 h 02 min
